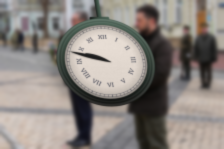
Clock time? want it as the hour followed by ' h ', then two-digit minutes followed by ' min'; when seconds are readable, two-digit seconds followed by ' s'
9 h 48 min
